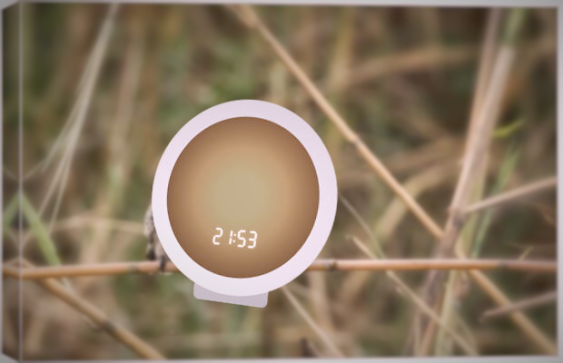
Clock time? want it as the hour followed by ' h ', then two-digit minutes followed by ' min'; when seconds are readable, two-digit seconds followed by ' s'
21 h 53 min
